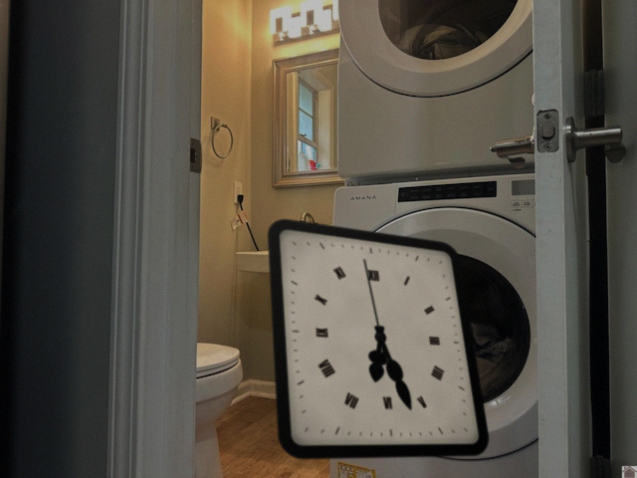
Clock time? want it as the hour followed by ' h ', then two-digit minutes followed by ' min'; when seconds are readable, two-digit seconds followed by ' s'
6 h 26 min 59 s
